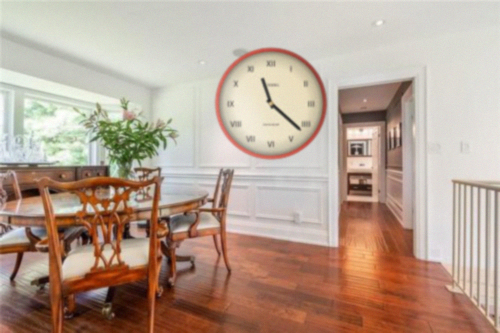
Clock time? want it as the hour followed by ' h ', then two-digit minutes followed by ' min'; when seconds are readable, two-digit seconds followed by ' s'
11 h 22 min
